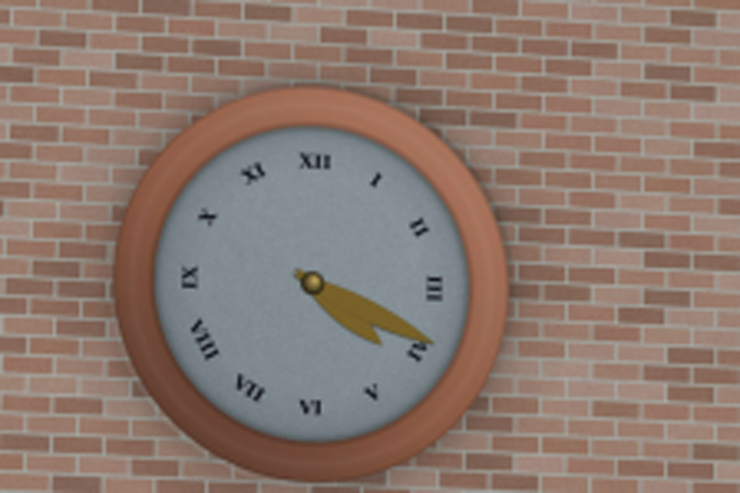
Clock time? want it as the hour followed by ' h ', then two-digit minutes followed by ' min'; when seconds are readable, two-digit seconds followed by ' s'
4 h 19 min
